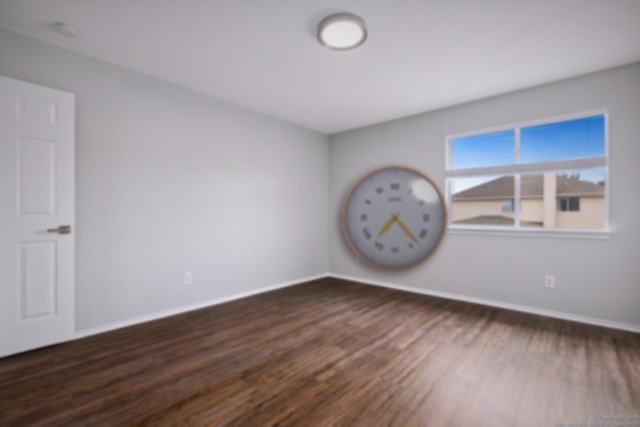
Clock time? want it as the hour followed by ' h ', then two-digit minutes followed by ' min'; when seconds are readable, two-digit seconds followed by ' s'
7 h 23 min
